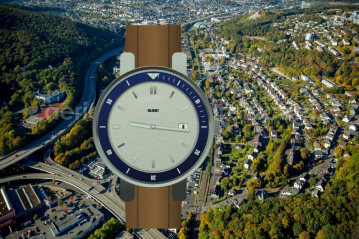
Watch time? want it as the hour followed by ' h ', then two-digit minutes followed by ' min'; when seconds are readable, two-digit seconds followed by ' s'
9 h 16 min
